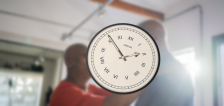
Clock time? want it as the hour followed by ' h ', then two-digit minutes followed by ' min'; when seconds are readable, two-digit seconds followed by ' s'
1 h 51 min
